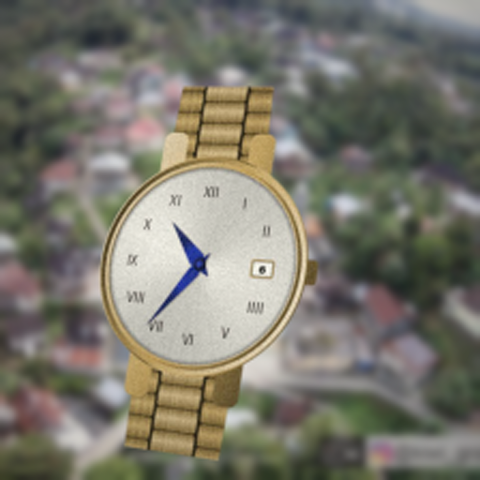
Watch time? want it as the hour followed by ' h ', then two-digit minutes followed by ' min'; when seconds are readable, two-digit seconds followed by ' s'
10 h 36 min
